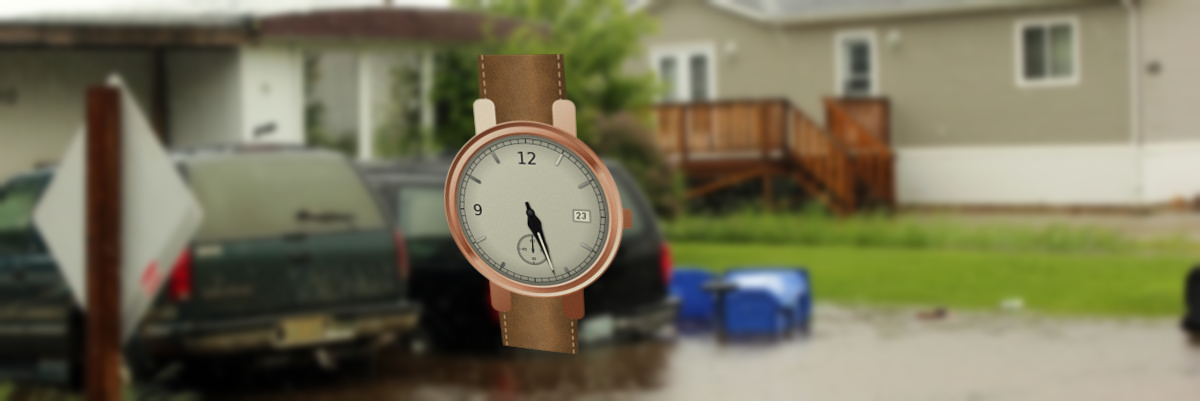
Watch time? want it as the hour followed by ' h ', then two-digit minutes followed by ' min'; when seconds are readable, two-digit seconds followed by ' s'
5 h 27 min
